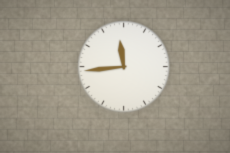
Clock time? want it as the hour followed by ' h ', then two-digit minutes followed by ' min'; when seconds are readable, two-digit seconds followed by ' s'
11 h 44 min
